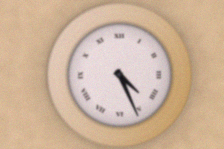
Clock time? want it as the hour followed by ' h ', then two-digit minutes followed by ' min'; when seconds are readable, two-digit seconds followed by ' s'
4 h 26 min
